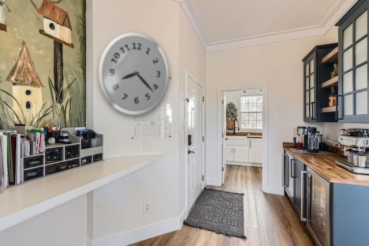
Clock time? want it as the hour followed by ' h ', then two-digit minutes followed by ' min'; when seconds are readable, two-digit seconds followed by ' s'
8 h 22 min
